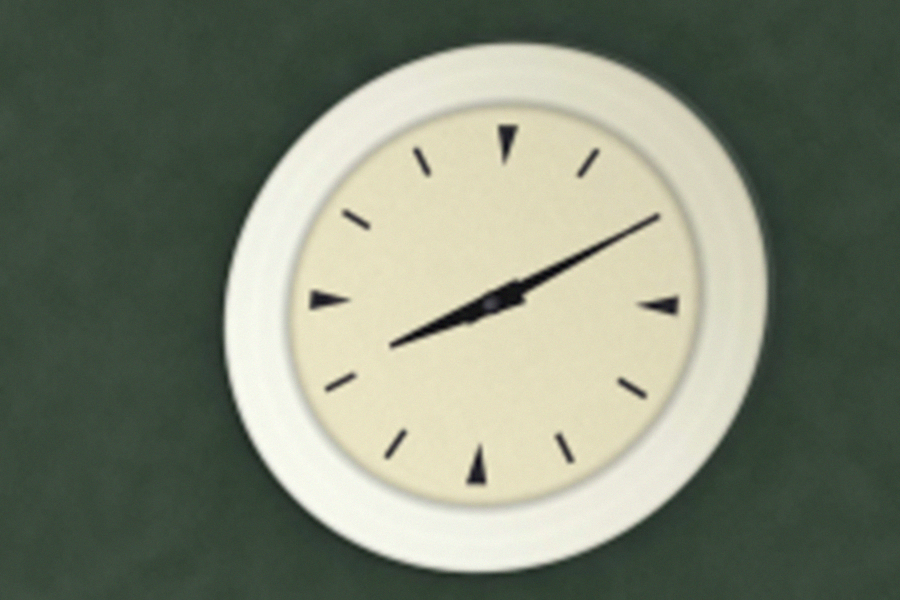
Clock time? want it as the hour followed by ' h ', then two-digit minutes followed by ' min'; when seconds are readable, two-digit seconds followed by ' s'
8 h 10 min
